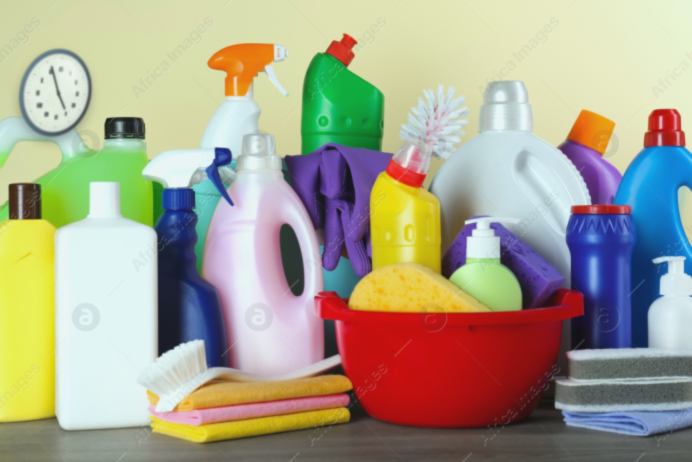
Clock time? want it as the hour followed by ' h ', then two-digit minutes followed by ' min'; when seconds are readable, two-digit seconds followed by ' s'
4 h 56 min
